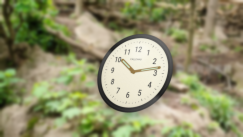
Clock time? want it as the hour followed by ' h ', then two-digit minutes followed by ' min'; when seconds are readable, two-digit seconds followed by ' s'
10 h 13 min
